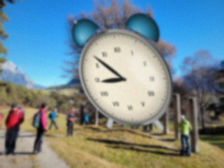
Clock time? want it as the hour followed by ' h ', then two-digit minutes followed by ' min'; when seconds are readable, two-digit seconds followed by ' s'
8 h 52 min
